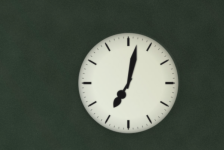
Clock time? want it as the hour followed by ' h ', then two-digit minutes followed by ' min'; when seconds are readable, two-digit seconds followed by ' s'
7 h 02 min
